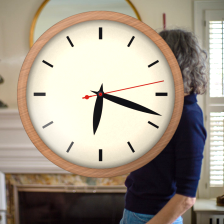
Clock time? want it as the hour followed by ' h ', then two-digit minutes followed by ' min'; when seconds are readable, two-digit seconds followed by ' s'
6 h 18 min 13 s
